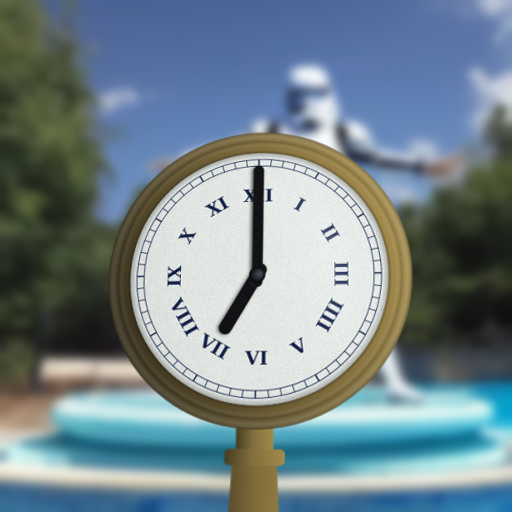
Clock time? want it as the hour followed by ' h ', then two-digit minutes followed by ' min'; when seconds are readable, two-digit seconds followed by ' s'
7 h 00 min
